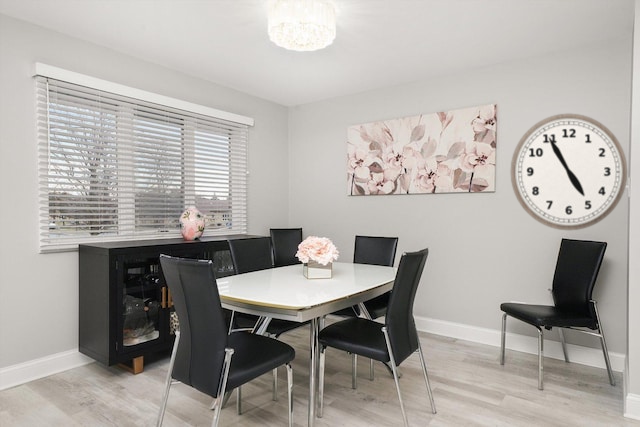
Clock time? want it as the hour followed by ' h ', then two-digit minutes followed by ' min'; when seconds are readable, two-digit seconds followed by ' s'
4 h 55 min
